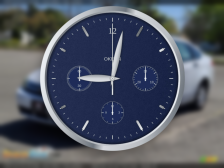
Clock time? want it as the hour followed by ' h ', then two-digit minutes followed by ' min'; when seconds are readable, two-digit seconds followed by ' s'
9 h 02 min
